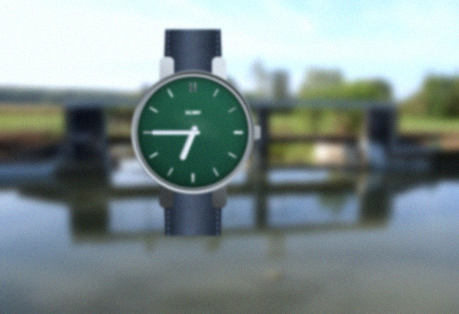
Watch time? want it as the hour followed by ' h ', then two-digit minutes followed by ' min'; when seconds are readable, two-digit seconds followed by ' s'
6 h 45 min
